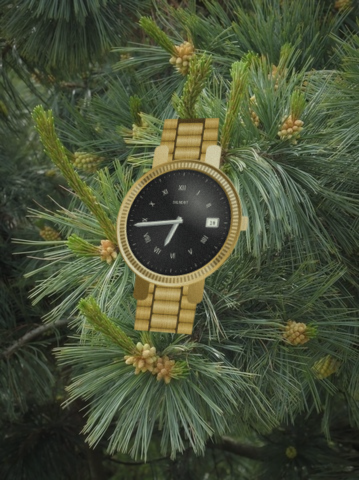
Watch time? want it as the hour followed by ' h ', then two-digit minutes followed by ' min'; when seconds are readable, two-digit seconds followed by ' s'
6 h 44 min
